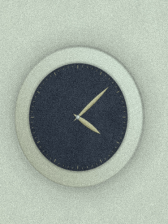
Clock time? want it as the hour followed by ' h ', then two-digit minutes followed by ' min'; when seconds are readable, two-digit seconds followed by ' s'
4 h 08 min
